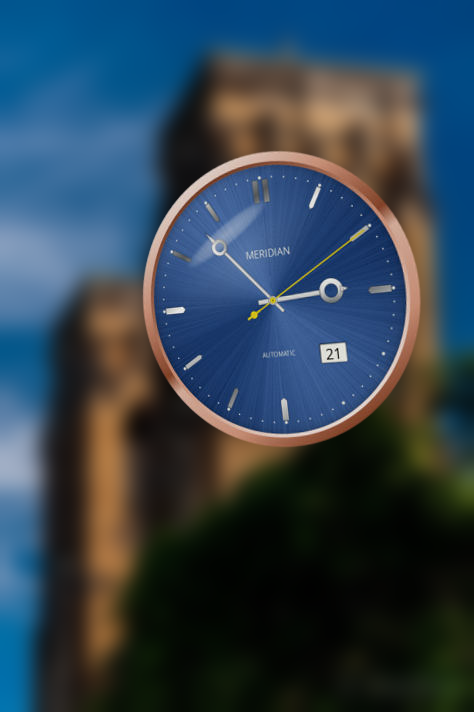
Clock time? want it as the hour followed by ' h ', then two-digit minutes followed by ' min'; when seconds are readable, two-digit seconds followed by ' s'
2 h 53 min 10 s
